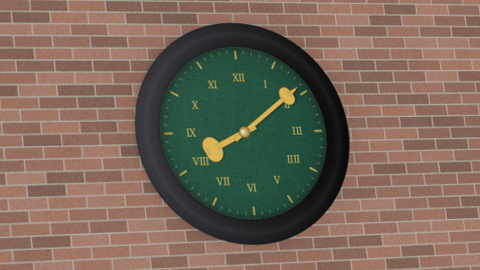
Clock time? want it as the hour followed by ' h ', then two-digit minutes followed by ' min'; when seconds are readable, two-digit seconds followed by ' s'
8 h 09 min
